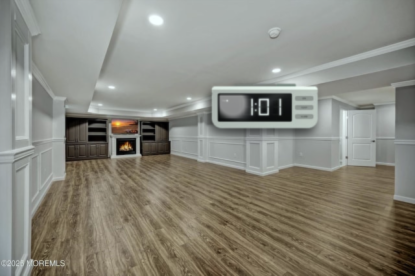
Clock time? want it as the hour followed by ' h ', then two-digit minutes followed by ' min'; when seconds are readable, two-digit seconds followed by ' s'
1 h 01 min
